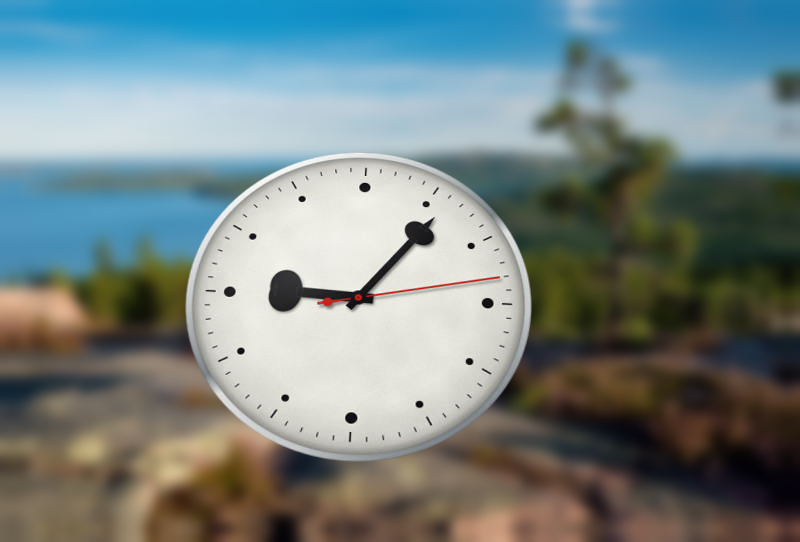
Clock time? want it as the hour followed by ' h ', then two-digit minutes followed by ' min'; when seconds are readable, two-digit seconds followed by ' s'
9 h 06 min 13 s
